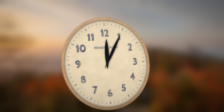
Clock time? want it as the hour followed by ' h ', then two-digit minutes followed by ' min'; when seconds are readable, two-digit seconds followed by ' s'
12 h 05 min
